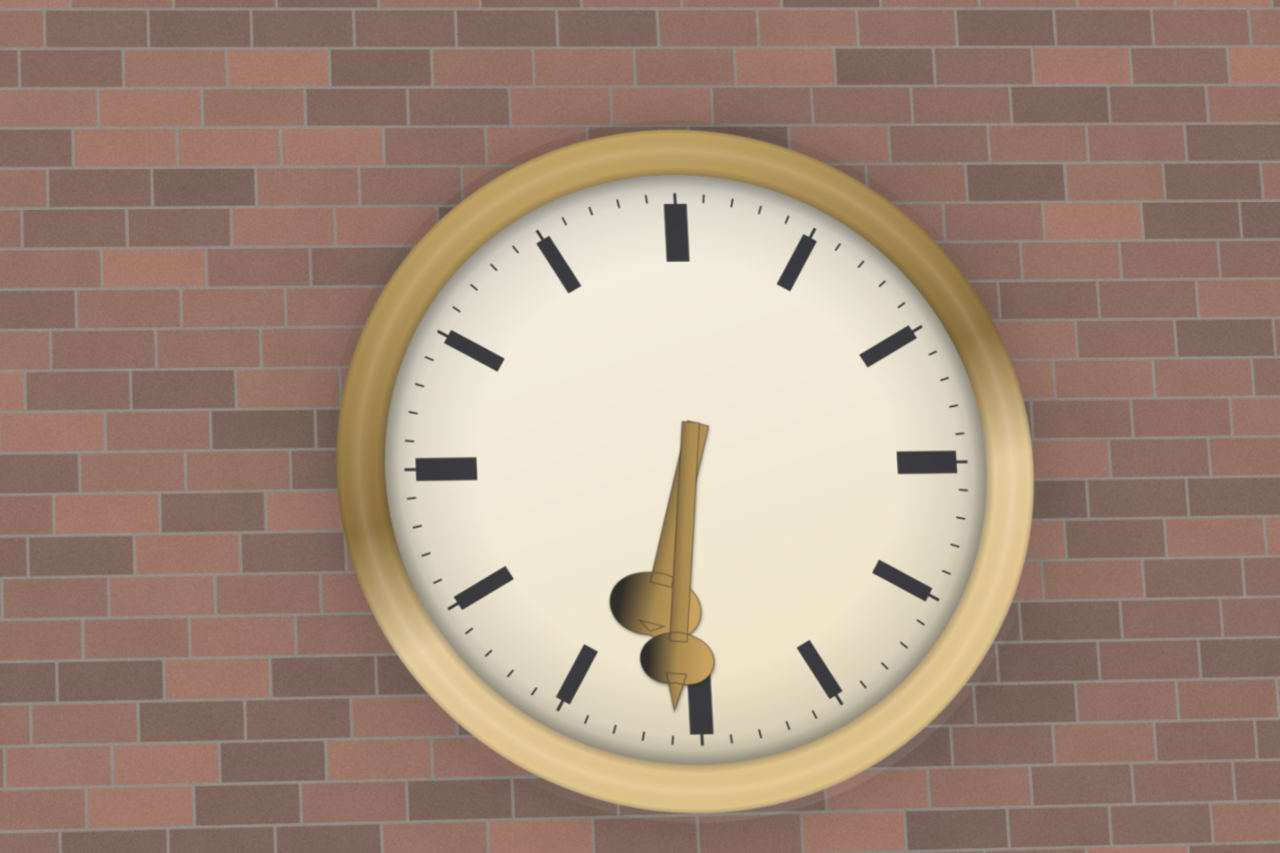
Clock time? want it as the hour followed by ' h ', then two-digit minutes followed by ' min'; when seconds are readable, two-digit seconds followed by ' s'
6 h 31 min
